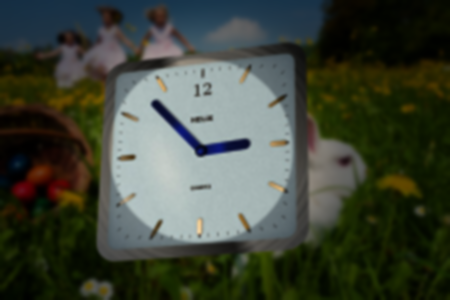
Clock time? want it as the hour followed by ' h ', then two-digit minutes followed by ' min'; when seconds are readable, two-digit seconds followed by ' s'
2 h 53 min
